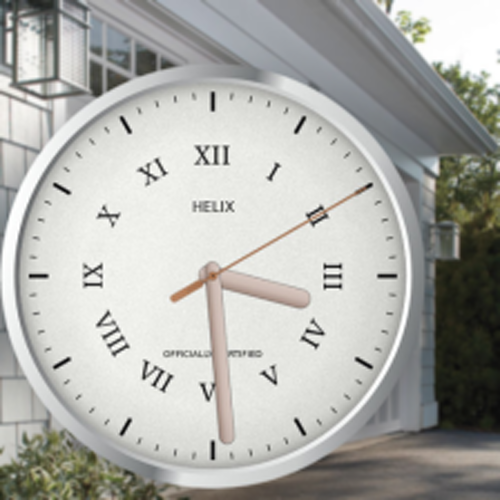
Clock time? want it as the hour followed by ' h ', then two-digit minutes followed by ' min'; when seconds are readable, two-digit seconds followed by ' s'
3 h 29 min 10 s
